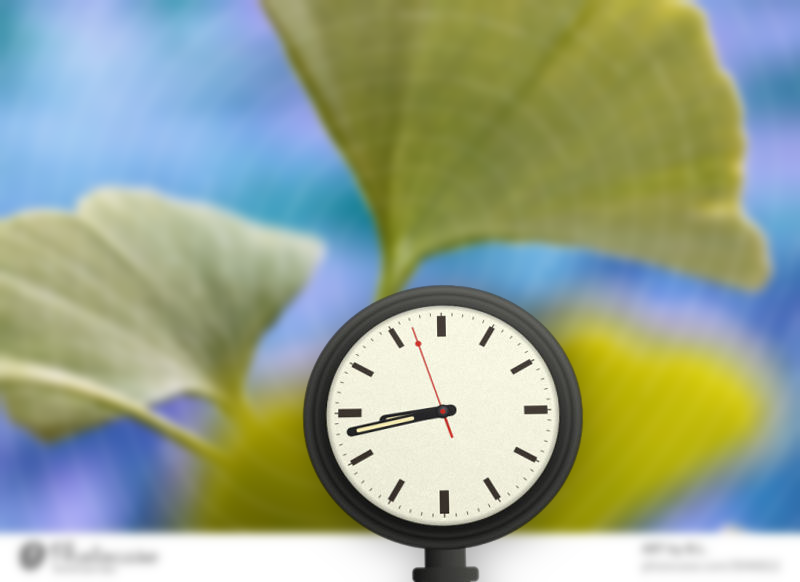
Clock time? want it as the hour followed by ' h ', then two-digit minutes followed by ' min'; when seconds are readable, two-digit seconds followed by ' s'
8 h 42 min 57 s
